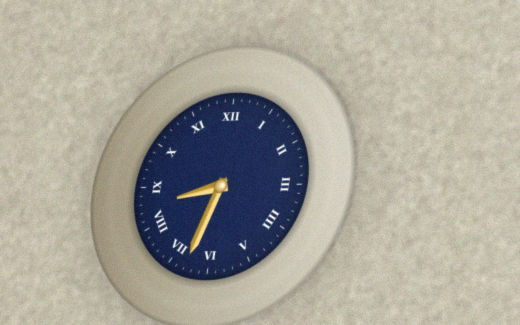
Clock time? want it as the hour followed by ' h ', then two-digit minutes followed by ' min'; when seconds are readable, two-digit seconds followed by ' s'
8 h 33 min
